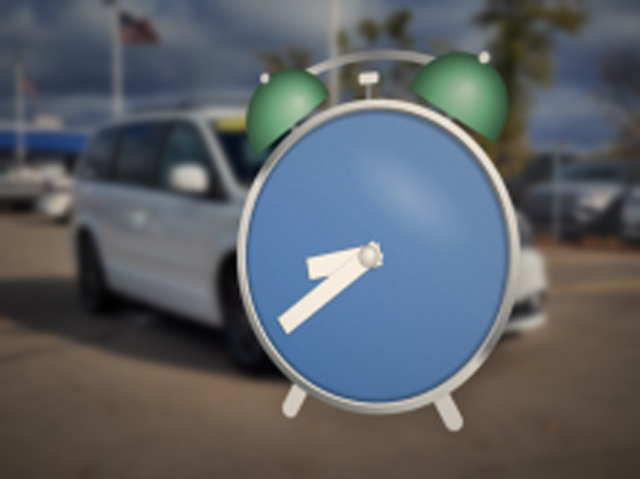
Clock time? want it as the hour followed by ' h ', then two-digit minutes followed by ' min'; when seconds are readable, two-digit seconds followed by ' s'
8 h 39 min
